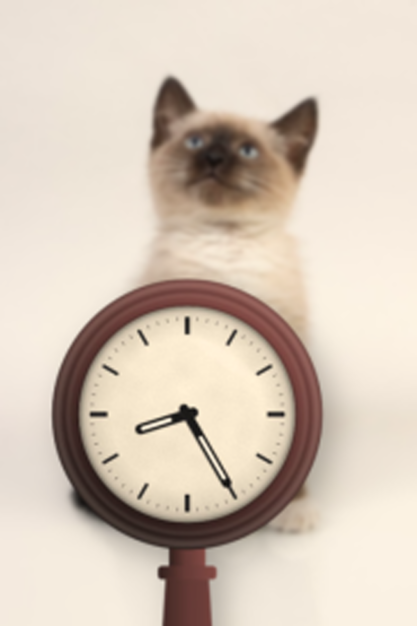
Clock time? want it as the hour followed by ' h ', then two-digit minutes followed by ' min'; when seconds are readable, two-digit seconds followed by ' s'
8 h 25 min
